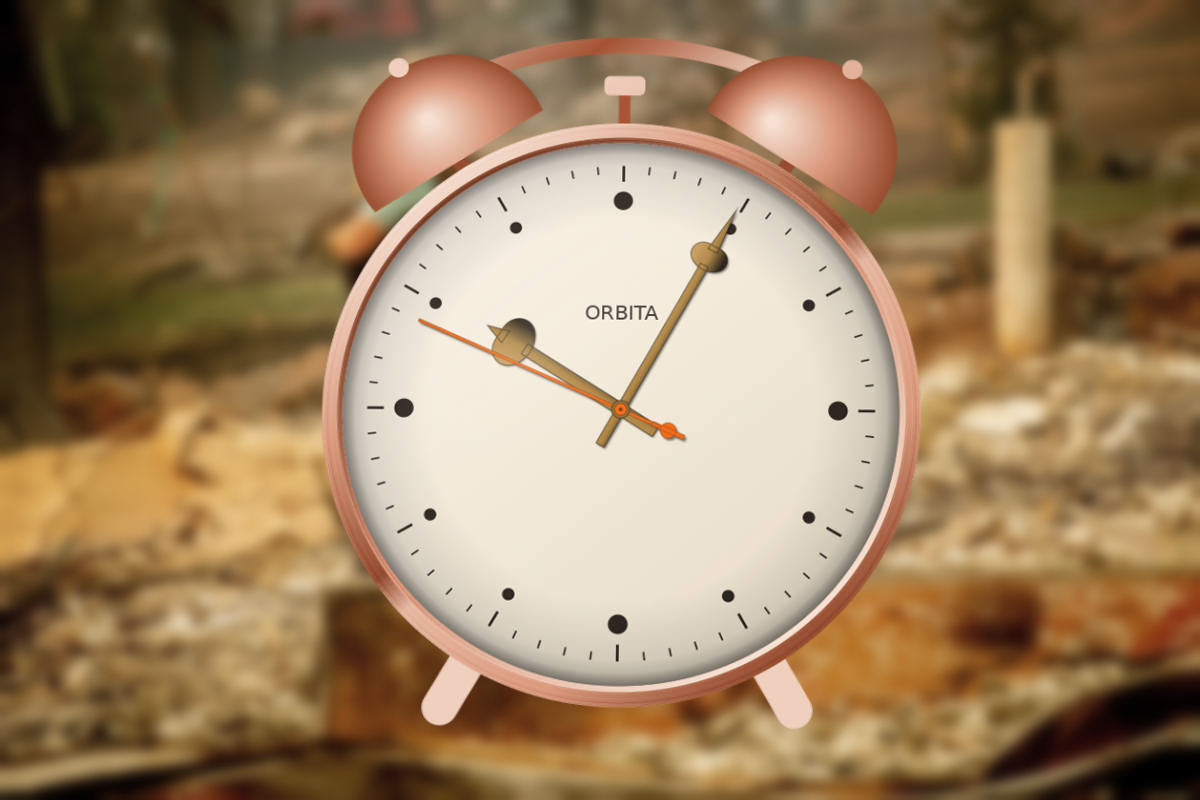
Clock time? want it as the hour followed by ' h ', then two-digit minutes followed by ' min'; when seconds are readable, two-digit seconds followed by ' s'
10 h 04 min 49 s
